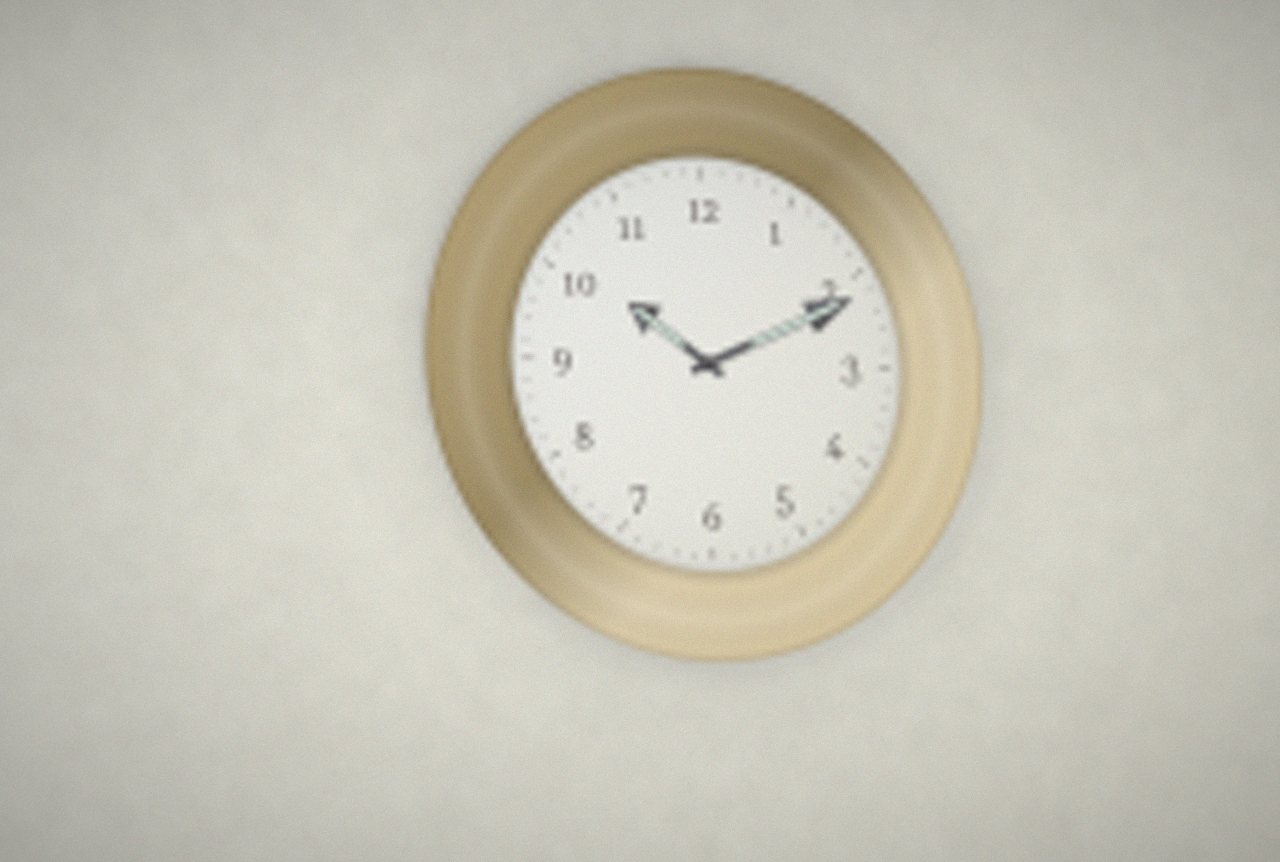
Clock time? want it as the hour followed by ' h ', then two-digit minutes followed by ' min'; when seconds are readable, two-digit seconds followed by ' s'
10 h 11 min
